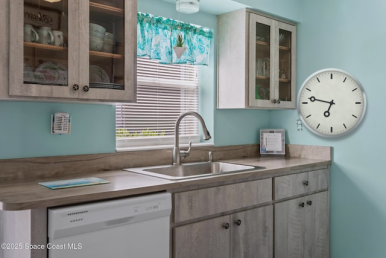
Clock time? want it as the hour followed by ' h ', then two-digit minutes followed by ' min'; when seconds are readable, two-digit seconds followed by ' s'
6 h 47 min
